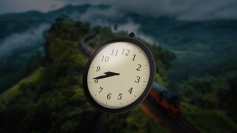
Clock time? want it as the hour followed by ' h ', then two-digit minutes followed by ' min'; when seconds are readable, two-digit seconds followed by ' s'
8 h 41 min
